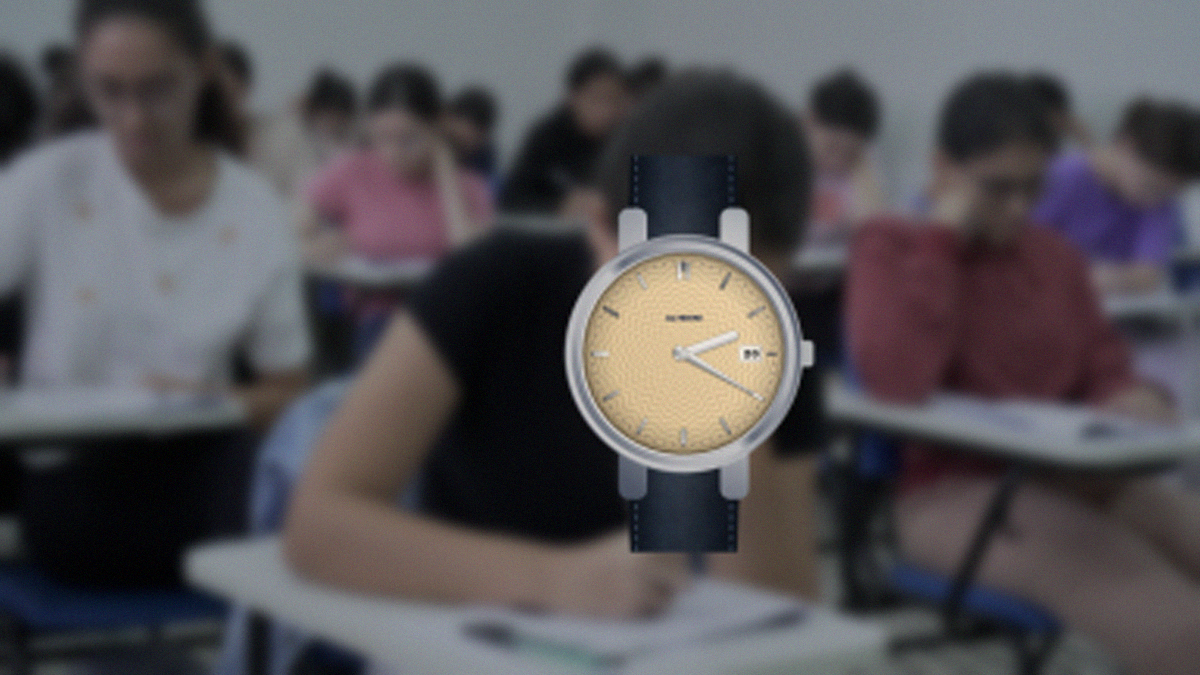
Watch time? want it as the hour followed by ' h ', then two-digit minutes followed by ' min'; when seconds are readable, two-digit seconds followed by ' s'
2 h 20 min
